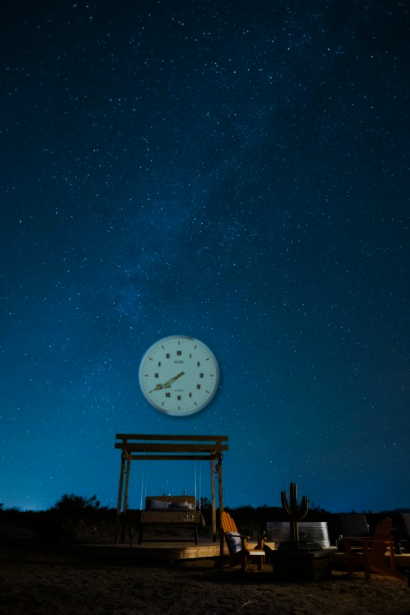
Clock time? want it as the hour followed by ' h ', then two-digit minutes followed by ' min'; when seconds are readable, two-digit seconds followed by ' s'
7 h 40 min
